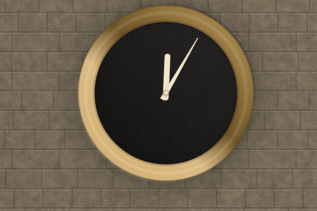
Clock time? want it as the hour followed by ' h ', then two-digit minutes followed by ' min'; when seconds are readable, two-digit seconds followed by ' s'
12 h 05 min
